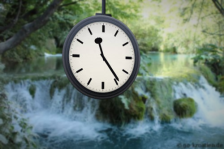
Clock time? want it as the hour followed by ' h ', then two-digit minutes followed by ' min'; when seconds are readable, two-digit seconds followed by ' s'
11 h 24 min
